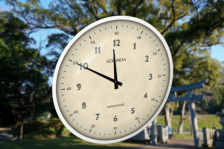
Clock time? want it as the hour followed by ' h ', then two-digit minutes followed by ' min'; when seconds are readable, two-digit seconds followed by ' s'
11 h 50 min
